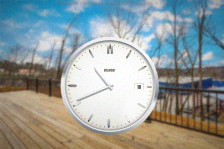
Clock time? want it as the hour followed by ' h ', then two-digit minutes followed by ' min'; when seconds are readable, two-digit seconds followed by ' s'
10 h 41 min
